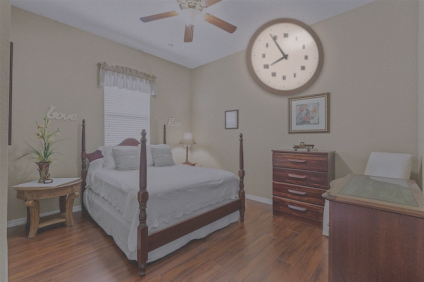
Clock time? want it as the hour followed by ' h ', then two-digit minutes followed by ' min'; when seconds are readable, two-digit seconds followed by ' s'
7 h 54 min
